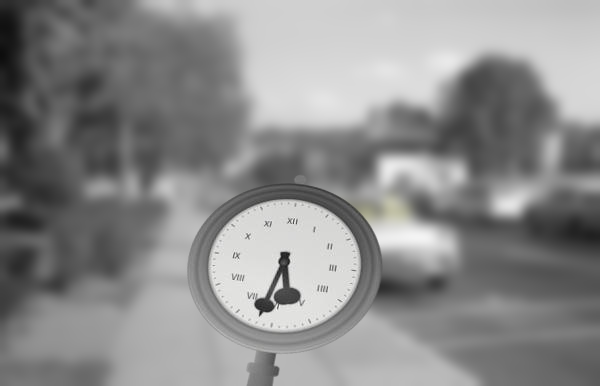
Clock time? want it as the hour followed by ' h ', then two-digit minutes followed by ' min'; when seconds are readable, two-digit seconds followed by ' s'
5 h 32 min
